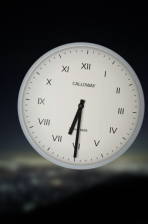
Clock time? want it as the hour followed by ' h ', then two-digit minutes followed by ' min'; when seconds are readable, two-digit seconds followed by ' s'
6 h 30 min
